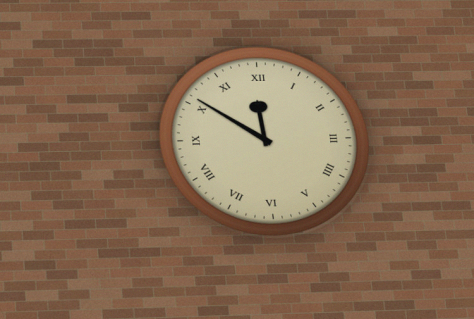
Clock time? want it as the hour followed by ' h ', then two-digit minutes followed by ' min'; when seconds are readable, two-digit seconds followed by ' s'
11 h 51 min
